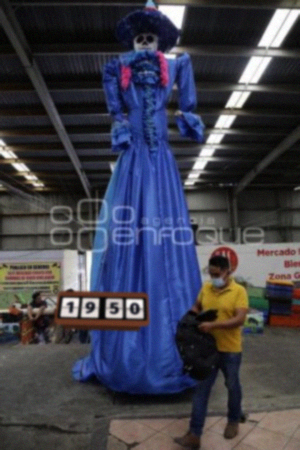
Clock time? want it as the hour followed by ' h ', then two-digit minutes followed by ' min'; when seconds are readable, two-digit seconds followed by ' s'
19 h 50 min
